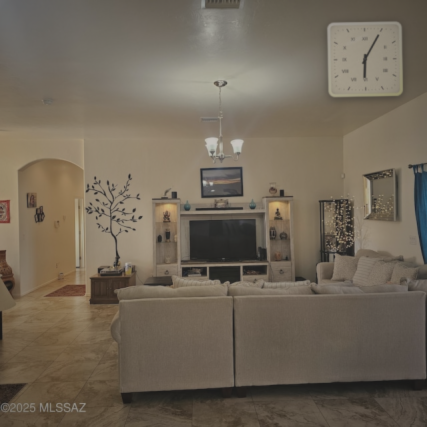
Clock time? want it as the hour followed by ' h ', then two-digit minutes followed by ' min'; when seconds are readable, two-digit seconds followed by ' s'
6 h 05 min
